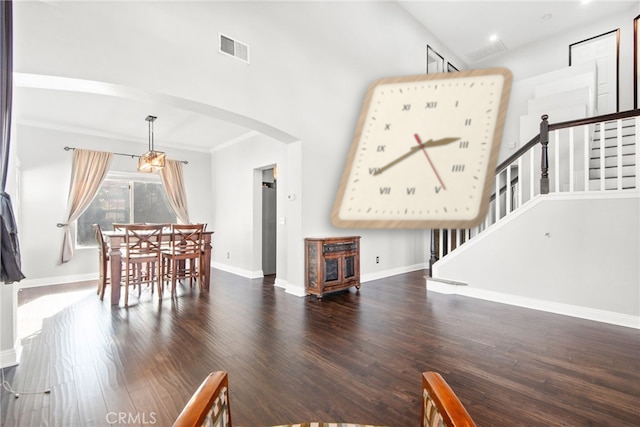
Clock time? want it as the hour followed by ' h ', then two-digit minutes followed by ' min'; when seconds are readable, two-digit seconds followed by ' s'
2 h 39 min 24 s
